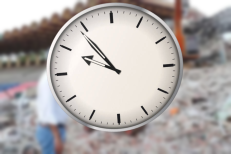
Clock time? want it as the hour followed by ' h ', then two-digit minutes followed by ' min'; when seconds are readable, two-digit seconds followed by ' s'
9 h 54 min
